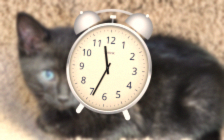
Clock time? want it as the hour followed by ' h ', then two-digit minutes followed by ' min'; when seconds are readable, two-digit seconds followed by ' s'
11 h 34 min
